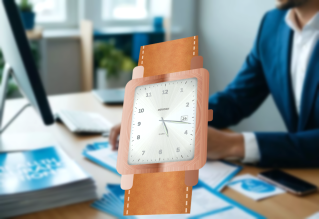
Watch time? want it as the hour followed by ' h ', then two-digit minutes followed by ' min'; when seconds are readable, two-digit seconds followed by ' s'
5 h 17 min
